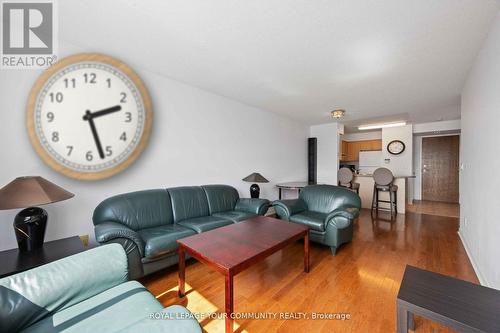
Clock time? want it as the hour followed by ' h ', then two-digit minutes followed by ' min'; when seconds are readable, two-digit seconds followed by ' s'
2 h 27 min
